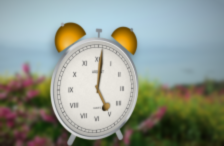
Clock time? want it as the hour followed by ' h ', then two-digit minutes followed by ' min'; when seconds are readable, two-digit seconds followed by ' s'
5 h 01 min
